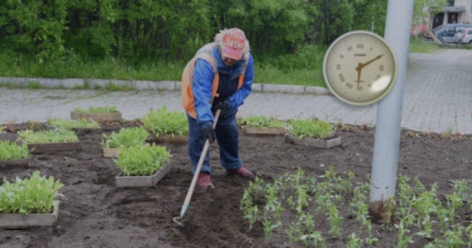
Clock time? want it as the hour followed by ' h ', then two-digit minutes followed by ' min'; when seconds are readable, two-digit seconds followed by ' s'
6 h 10 min
